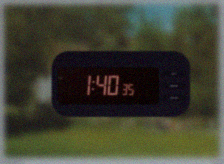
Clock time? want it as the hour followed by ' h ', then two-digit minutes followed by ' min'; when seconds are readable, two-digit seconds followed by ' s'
1 h 40 min 35 s
